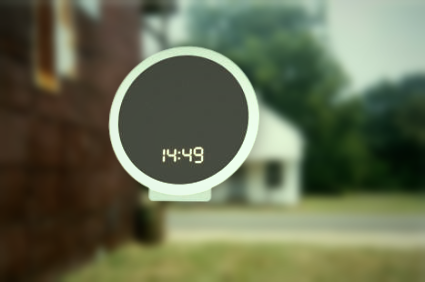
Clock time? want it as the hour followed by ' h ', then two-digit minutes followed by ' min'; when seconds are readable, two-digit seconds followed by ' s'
14 h 49 min
